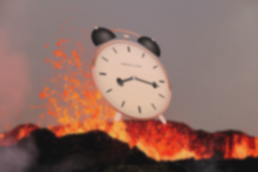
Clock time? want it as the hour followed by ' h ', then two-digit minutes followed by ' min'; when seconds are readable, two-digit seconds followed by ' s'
8 h 17 min
